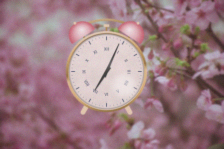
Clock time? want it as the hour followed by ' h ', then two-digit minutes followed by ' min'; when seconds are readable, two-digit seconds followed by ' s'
7 h 04 min
